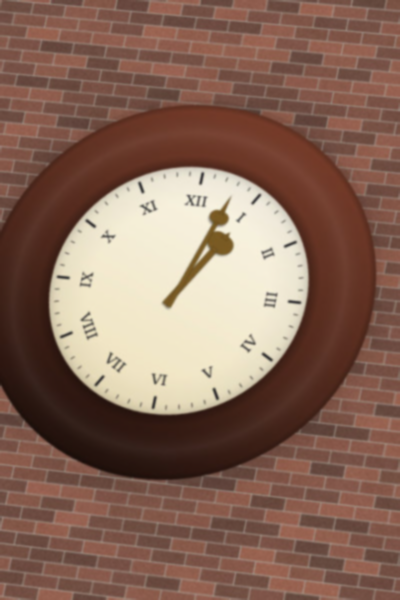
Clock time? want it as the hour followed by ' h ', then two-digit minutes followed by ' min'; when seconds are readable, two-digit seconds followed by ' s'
1 h 03 min
